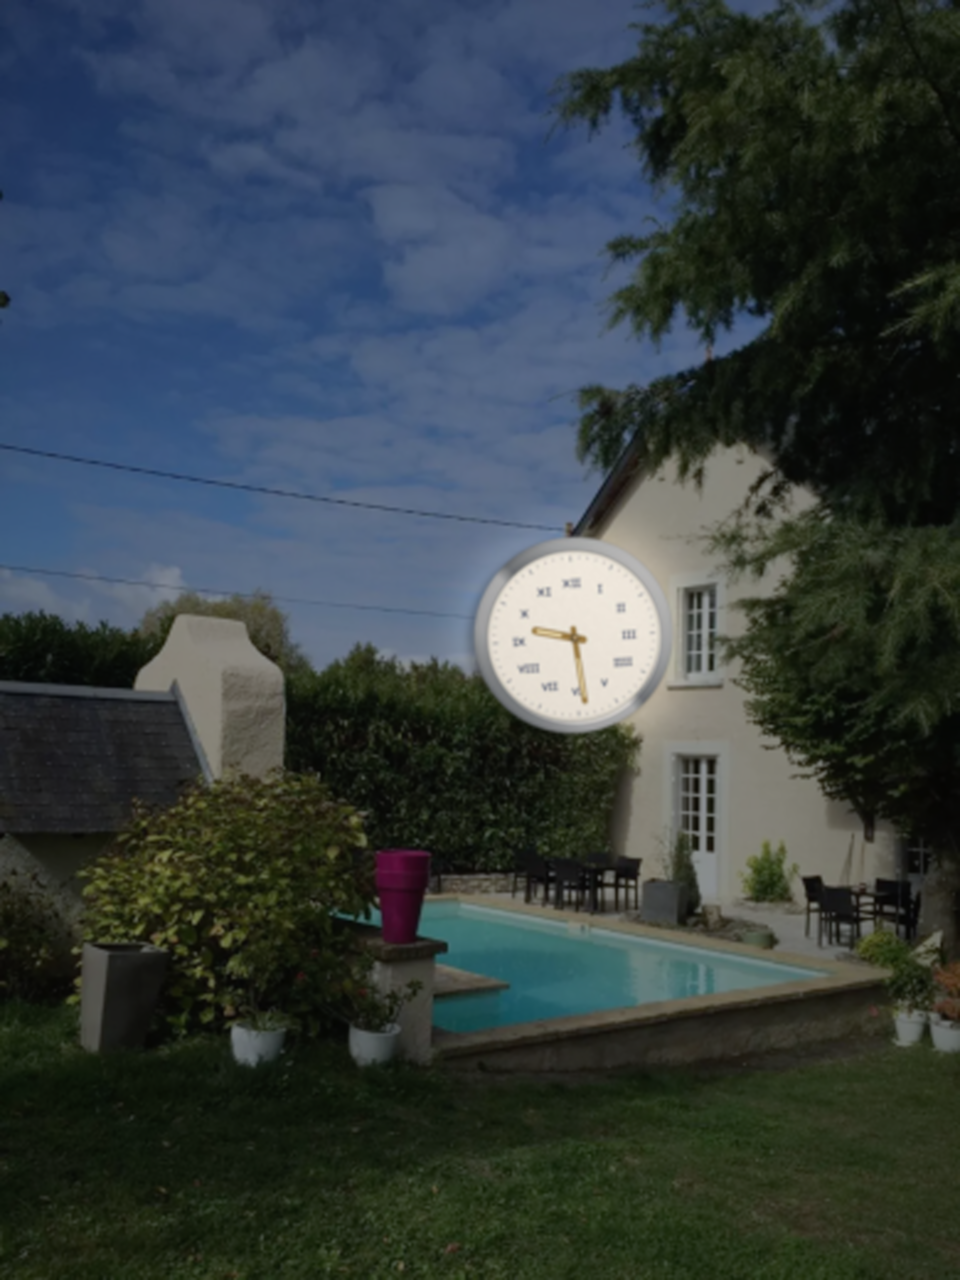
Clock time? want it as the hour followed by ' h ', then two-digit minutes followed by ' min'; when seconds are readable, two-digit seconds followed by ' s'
9 h 29 min
